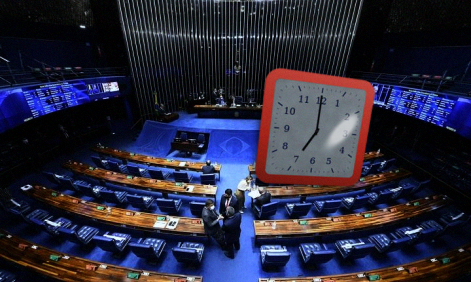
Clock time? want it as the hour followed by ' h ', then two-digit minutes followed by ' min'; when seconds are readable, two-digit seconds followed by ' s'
7 h 00 min
